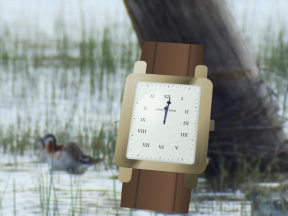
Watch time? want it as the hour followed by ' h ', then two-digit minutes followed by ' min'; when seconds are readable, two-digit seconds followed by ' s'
12 h 01 min
